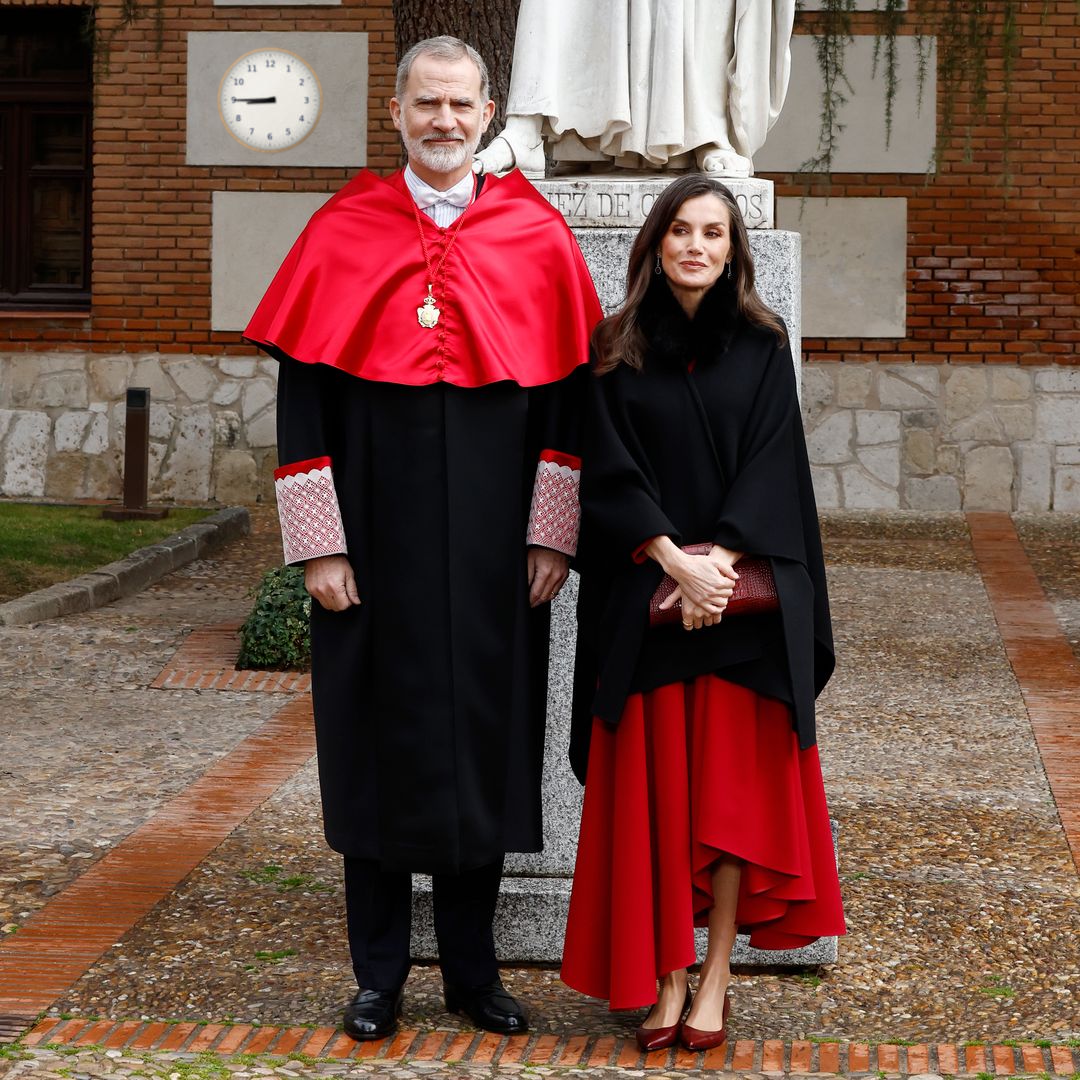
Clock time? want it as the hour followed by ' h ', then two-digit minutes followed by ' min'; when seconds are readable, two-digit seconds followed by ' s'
8 h 45 min
